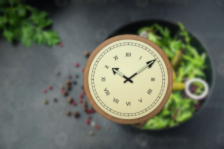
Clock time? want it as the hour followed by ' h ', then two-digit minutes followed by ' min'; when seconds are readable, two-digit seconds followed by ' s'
10 h 09 min
